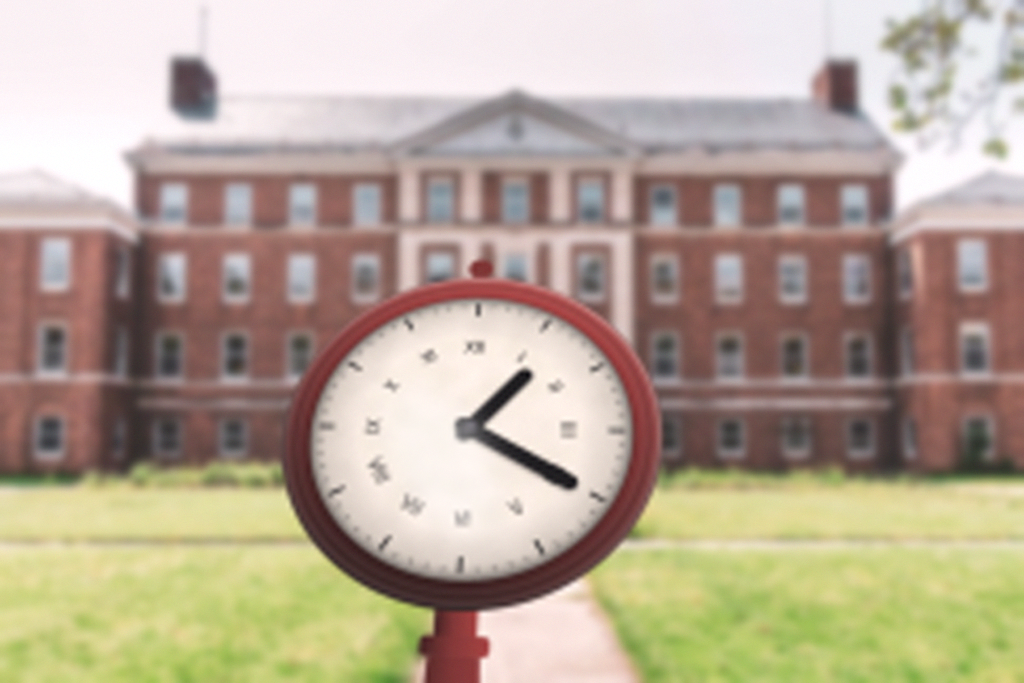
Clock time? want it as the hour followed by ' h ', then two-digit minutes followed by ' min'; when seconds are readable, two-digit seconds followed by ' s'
1 h 20 min
